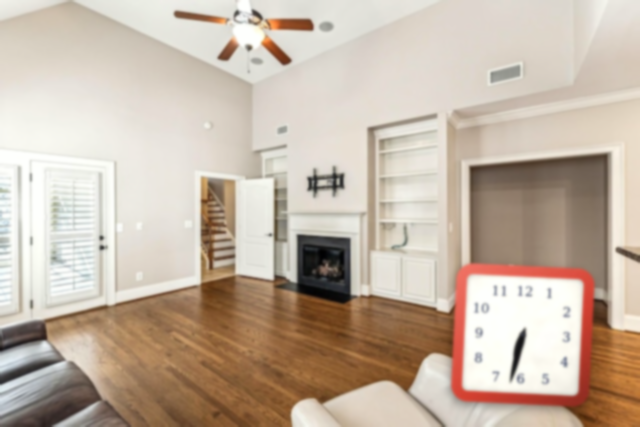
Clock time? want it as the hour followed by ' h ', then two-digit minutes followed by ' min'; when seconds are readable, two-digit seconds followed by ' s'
6 h 32 min
